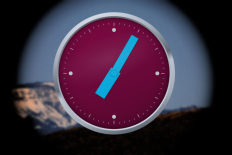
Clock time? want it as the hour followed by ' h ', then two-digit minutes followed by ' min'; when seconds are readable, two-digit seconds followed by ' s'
7 h 05 min
